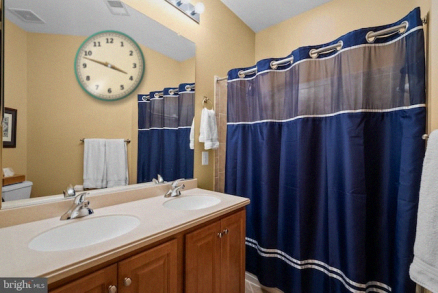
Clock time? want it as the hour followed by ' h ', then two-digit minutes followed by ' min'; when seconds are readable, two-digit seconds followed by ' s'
3 h 48 min
